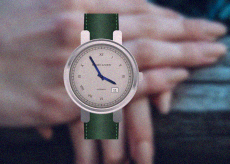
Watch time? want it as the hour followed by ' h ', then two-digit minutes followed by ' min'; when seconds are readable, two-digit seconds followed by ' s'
3 h 55 min
